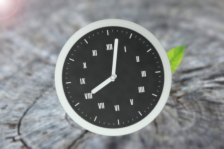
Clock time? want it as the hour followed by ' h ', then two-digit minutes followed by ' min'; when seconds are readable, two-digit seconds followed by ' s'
8 h 02 min
